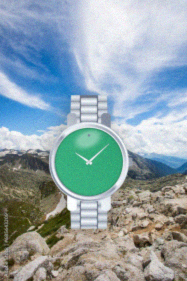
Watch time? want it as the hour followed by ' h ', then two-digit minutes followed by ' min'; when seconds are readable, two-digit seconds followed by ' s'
10 h 08 min
